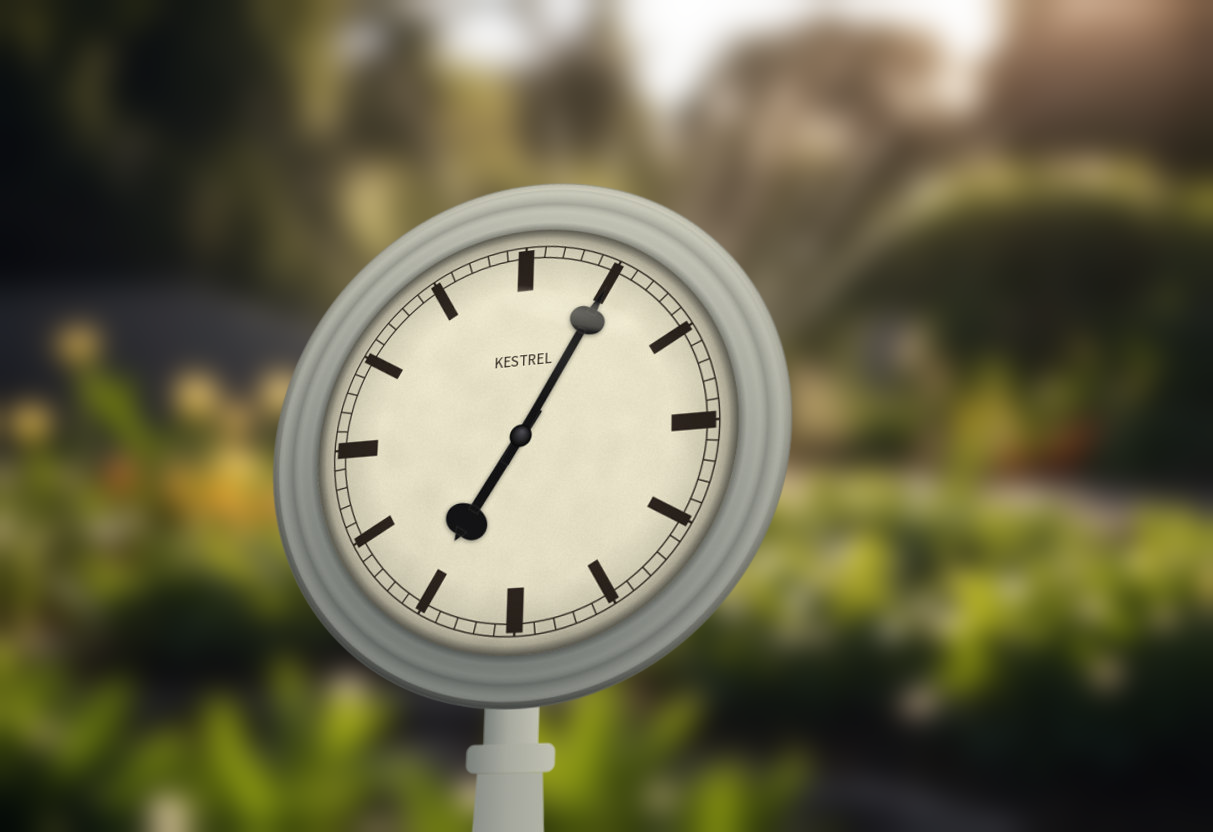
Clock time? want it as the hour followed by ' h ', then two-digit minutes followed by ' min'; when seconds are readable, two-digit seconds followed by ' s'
7 h 05 min
